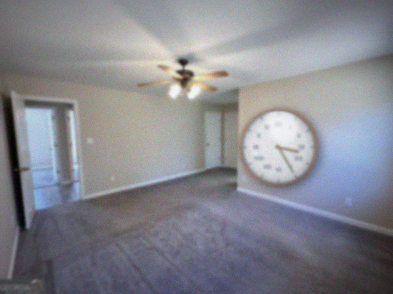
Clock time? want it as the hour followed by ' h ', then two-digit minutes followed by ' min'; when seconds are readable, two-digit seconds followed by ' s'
3 h 25 min
